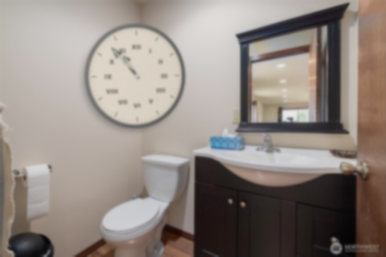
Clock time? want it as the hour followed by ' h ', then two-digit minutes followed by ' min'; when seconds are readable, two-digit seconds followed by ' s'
10 h 53 min
